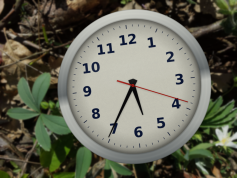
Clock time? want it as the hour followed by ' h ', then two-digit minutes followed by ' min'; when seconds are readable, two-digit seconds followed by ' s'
5 h 35 min 19 s
